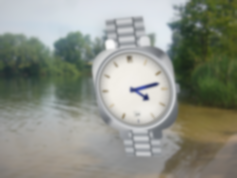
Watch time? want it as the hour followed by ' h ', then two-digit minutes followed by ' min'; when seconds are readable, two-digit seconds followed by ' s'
4 h 13 min
